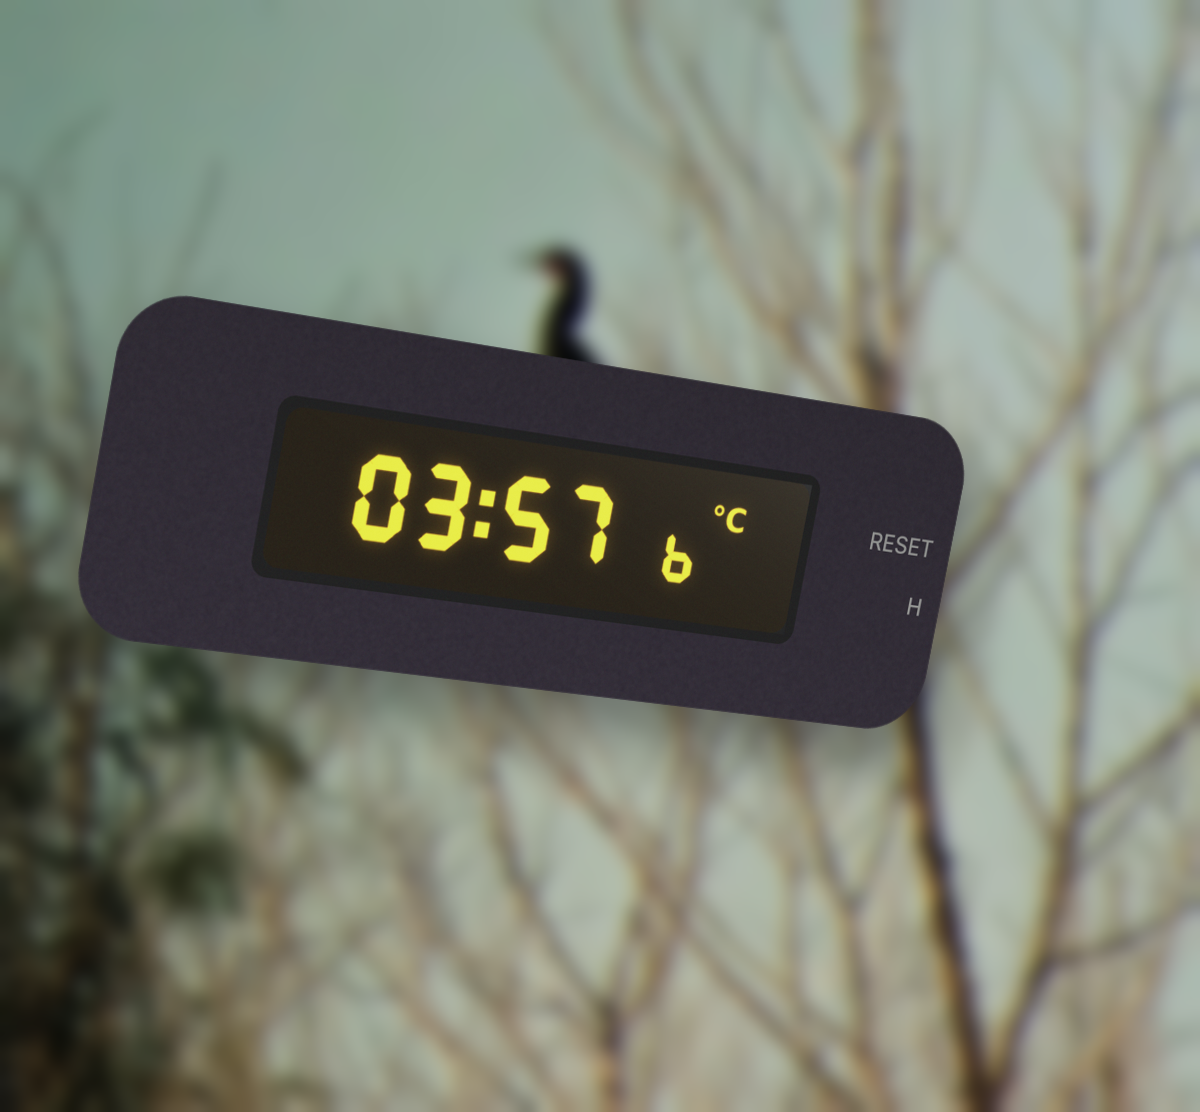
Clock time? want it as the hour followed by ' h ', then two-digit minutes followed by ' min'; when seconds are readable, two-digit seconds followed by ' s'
3 h 57 min
